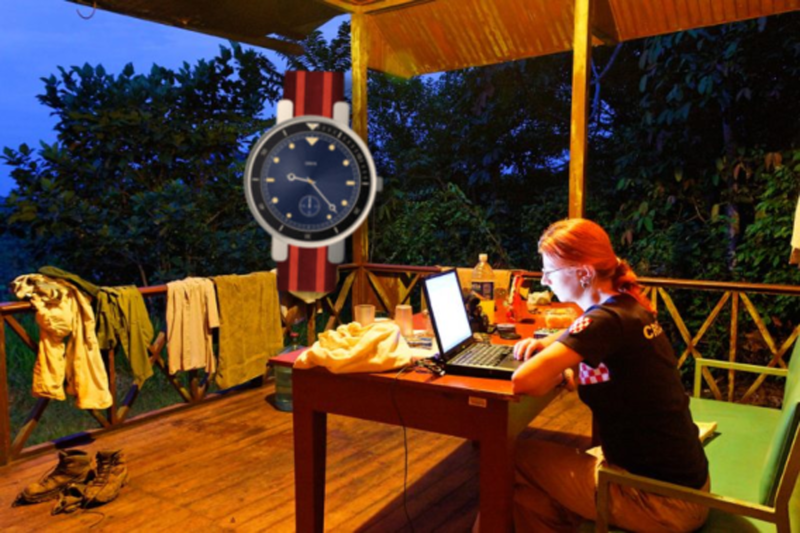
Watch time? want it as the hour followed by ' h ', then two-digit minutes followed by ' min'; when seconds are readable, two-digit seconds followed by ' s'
9 h 23 min
